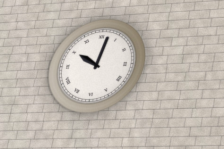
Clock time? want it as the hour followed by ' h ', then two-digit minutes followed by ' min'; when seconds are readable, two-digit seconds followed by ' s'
10 h 02 min
